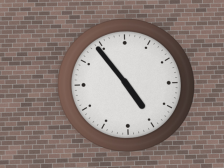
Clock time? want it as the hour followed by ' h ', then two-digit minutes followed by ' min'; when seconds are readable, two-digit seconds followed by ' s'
4 h 54 min
